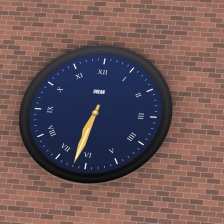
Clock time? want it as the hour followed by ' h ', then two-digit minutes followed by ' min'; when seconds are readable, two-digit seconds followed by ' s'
6 h 32 min
